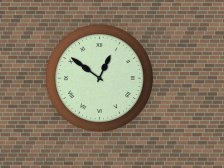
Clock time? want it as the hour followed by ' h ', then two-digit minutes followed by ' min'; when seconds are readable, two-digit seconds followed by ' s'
12 h 51 min
